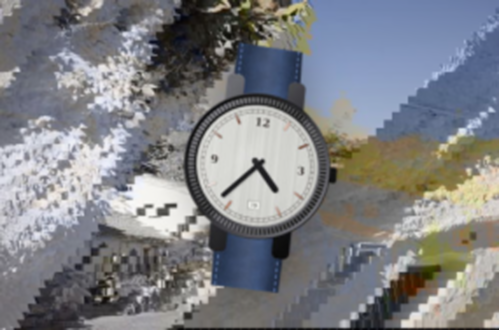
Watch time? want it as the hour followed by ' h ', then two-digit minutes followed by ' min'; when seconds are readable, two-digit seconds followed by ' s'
4 h 37 min
